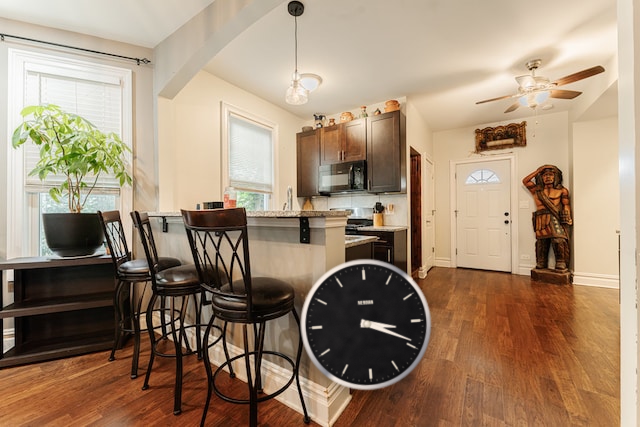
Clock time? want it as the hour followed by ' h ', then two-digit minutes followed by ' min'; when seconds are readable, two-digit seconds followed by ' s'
3 h 19 min
